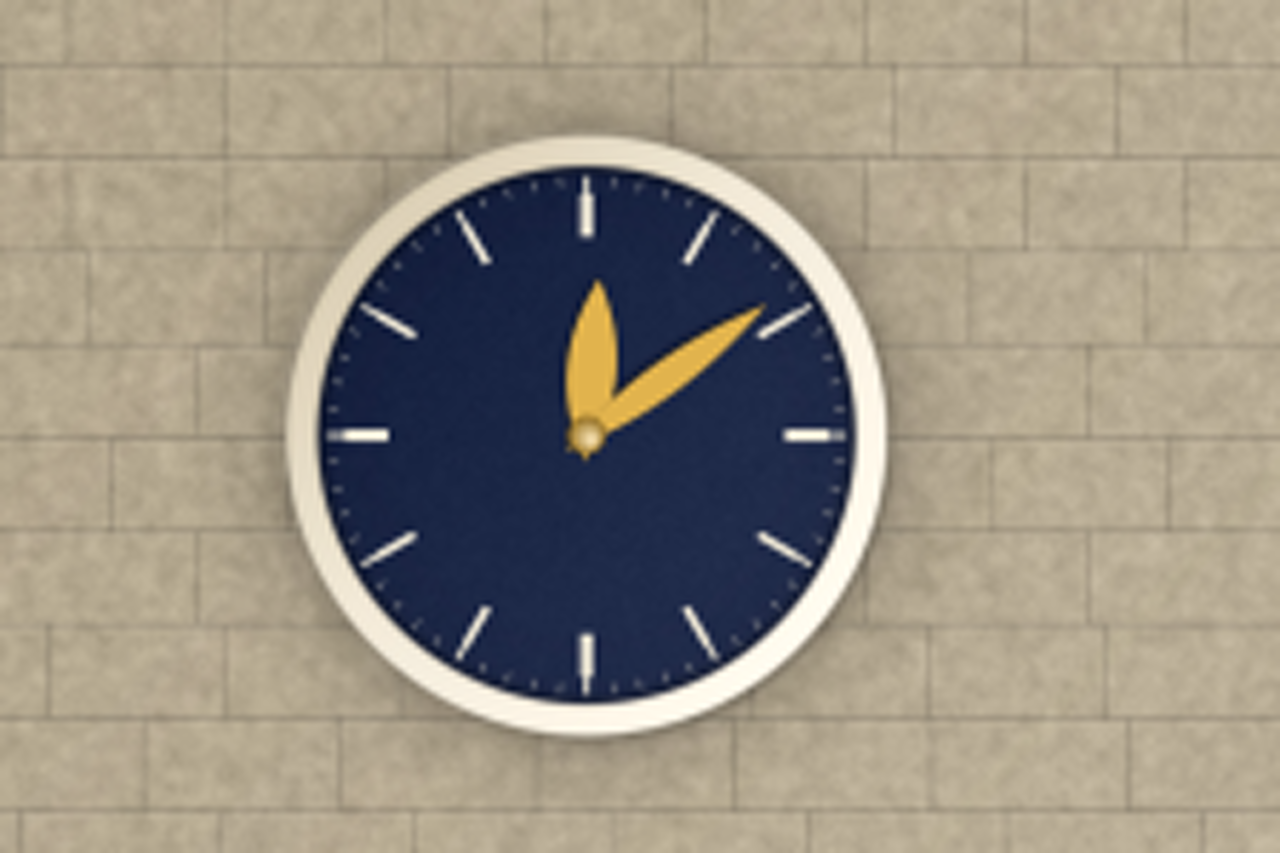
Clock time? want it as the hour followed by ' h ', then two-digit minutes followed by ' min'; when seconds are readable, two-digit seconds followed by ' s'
12 h 09 min
